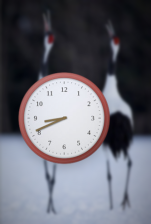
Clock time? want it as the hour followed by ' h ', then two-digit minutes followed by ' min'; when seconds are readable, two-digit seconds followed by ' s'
8 h 41 min
